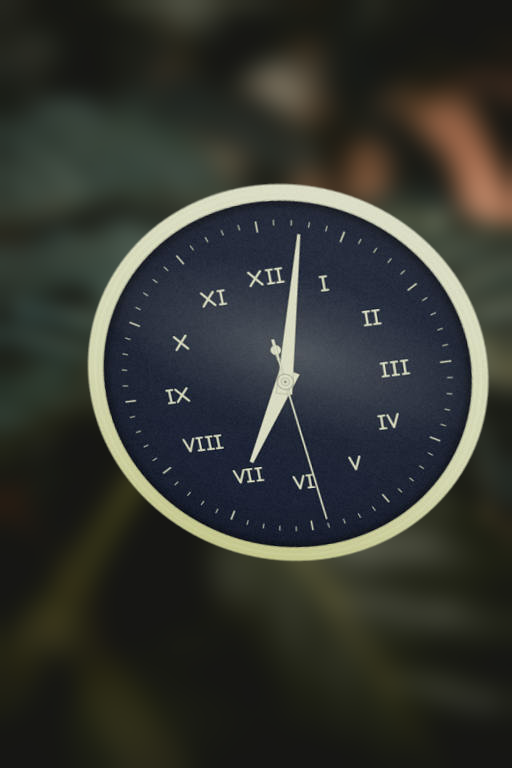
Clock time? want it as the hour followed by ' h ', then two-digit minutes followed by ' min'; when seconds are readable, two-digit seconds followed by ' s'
7 h 02 min 29 s
